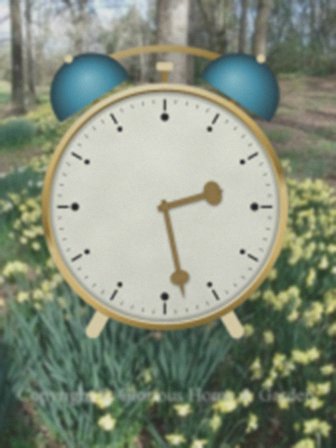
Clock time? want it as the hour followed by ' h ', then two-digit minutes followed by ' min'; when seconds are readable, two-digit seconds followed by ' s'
2 h 28 min
